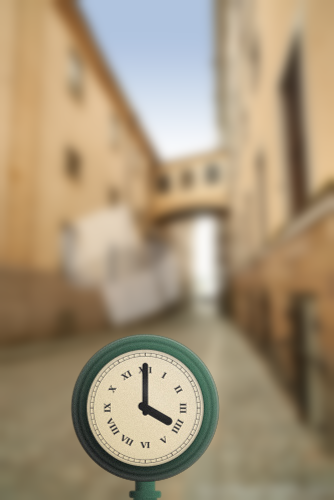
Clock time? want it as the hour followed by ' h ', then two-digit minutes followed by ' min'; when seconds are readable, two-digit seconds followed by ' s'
4 h 00 min
